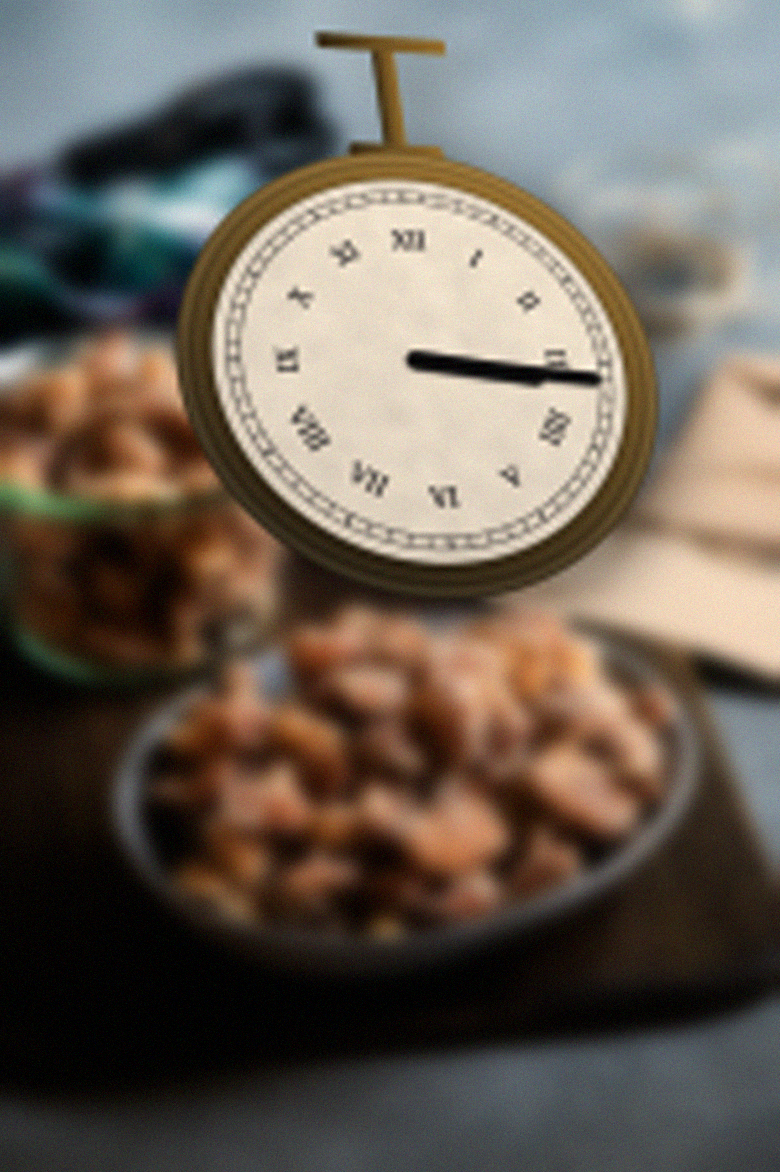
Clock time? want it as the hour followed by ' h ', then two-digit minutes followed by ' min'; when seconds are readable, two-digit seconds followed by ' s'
3 h 16 min
